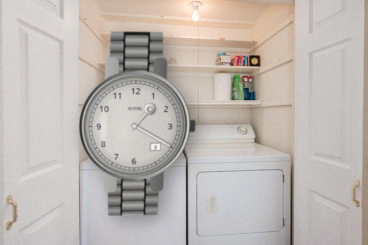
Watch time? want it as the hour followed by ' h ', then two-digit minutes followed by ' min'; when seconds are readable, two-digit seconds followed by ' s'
1 h 20 min
